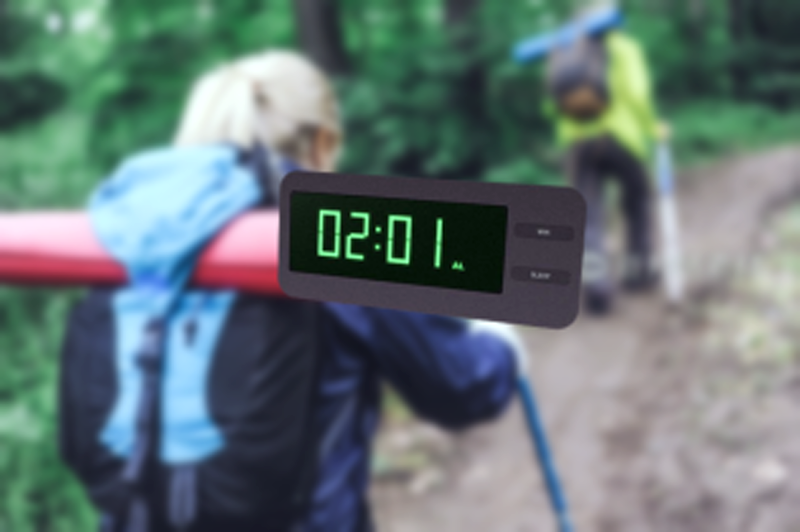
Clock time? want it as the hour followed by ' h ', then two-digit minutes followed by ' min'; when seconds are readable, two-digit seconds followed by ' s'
2 h 01 min
